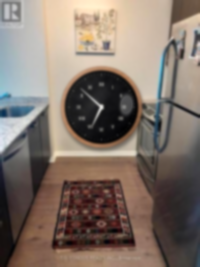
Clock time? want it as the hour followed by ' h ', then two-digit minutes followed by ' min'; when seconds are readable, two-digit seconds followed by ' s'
6 h 52 min
